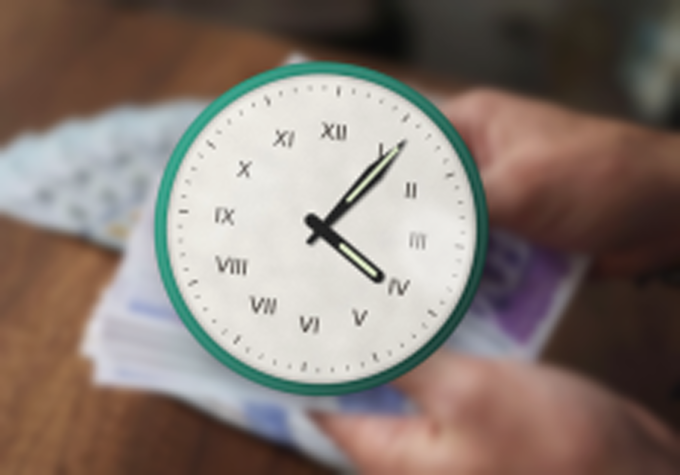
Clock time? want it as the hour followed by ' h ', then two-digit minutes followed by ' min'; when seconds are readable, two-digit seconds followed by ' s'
4 h 06 min
